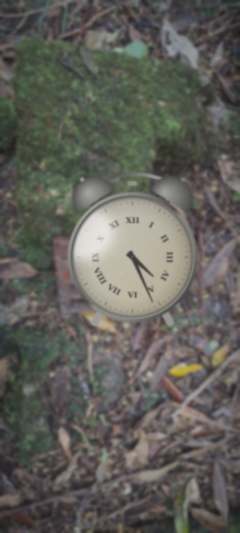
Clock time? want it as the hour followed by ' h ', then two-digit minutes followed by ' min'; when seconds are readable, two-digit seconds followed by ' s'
4 h 26 min
